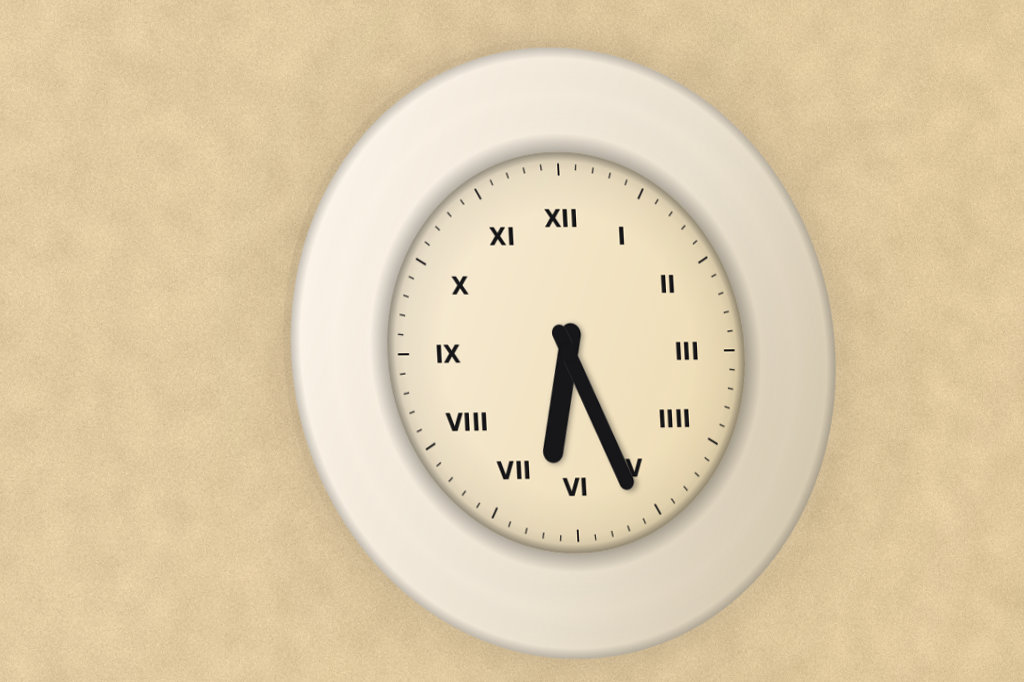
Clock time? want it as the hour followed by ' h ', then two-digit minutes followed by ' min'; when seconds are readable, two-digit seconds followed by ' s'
6 h 26 min
